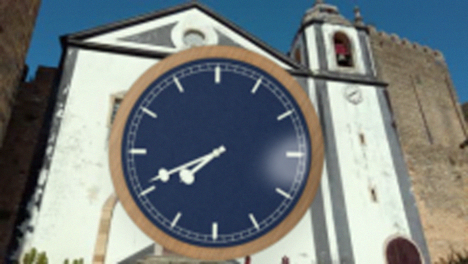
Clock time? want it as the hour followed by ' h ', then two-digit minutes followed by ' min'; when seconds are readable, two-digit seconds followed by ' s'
7 h 41 min
